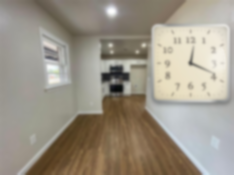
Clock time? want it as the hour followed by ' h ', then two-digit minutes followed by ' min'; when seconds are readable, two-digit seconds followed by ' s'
12 h 19 min
